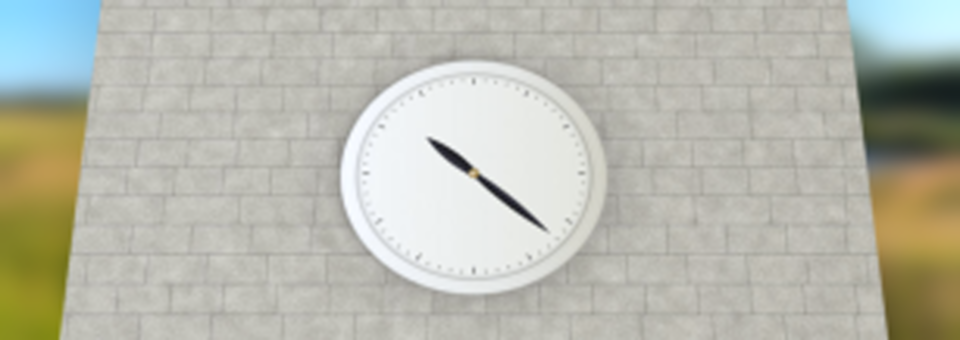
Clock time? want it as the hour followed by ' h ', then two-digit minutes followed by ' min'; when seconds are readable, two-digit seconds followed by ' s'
10 h 22 min
